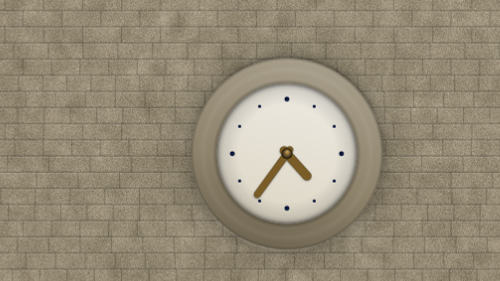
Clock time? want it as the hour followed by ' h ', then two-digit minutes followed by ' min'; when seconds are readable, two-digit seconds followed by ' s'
4 h 36 min
